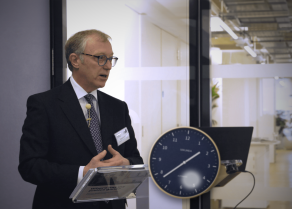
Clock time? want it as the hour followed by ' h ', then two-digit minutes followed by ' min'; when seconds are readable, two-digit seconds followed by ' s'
1 h 38 min
